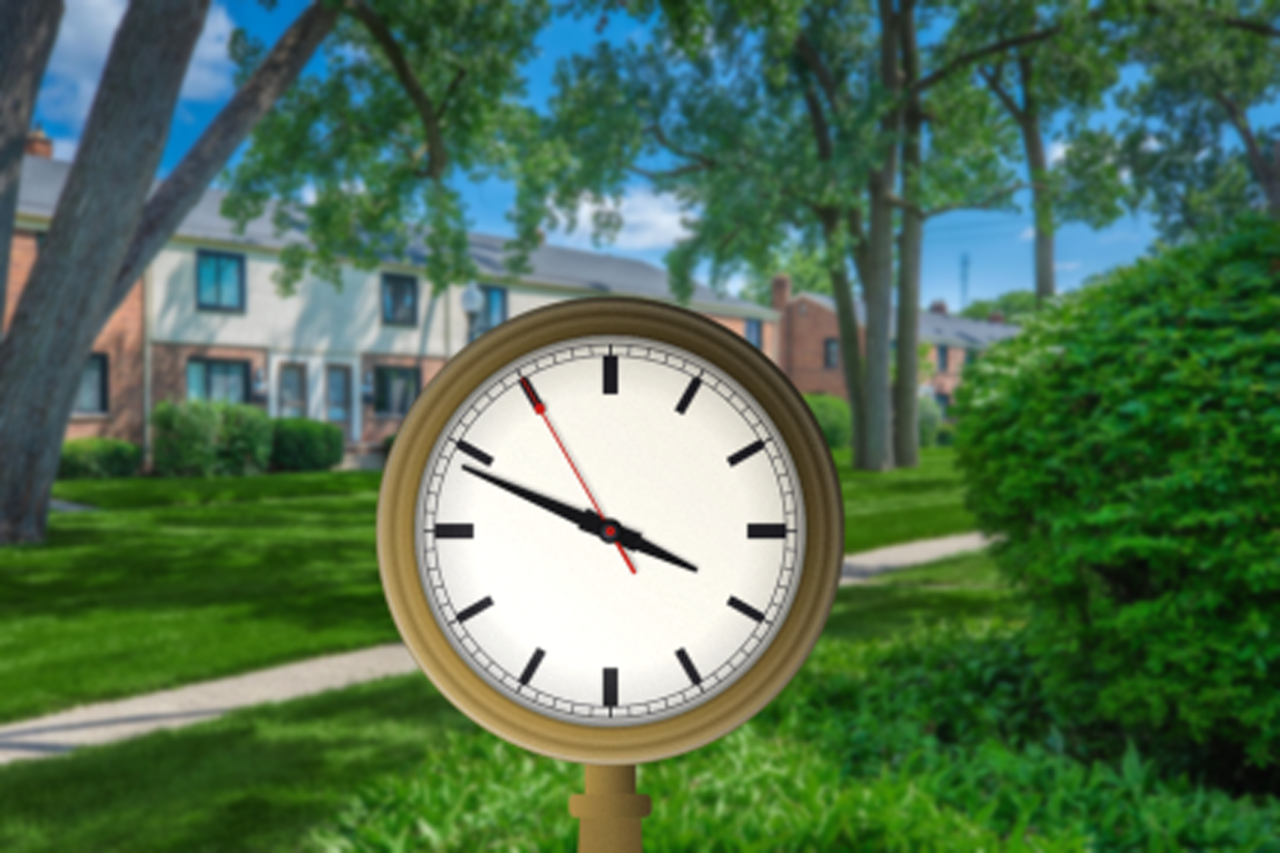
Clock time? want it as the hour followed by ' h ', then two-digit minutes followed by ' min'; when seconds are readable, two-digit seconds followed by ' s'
3 h 48 min 55 s
